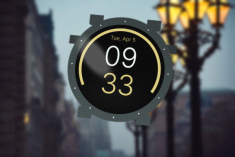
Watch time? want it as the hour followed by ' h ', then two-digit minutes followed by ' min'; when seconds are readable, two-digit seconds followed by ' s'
9 h 33 min
